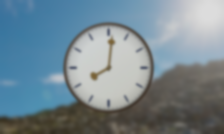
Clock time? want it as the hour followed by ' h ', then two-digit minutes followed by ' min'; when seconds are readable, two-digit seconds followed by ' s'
8 h 01 min
